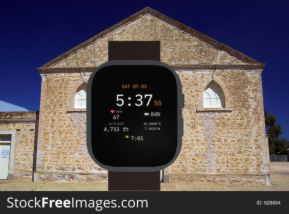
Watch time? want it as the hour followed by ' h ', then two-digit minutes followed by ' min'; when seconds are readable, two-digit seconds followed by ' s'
5 h 37 min
